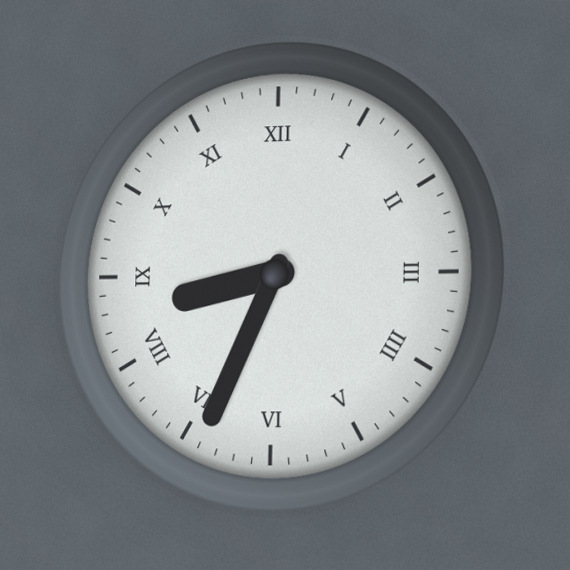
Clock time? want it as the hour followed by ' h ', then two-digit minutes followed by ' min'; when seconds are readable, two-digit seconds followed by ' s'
8 h 34 min
